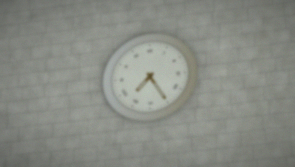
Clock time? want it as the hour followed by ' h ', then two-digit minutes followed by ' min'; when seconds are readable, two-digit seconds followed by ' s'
7 h 25 min
